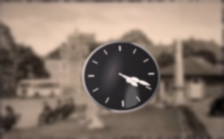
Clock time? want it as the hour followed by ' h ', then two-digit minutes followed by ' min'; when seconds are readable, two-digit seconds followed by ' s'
4 h 19 min
